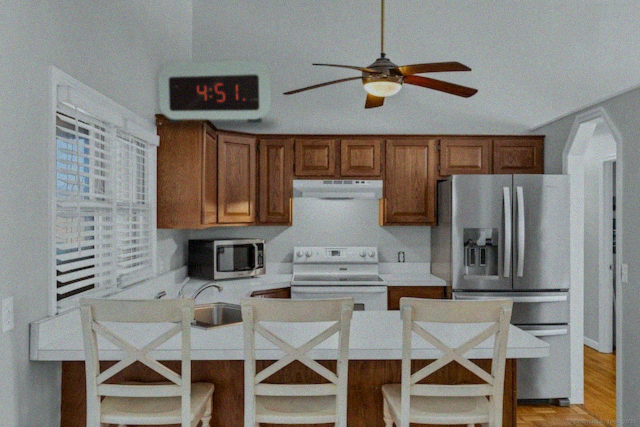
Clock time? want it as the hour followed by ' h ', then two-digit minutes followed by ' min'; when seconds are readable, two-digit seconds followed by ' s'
4 h 51 min
